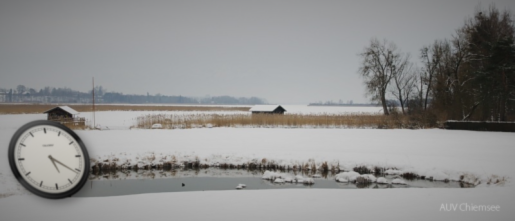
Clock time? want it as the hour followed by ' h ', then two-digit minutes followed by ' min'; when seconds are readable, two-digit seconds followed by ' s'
5 h 21 min
